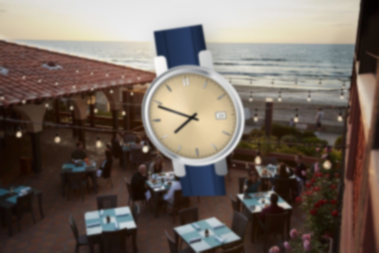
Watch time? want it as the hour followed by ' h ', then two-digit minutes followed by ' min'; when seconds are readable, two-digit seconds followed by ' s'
7 h 49 min
